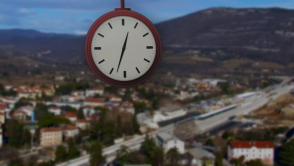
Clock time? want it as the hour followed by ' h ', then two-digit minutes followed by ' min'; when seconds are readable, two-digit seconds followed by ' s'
12 h 33 min
